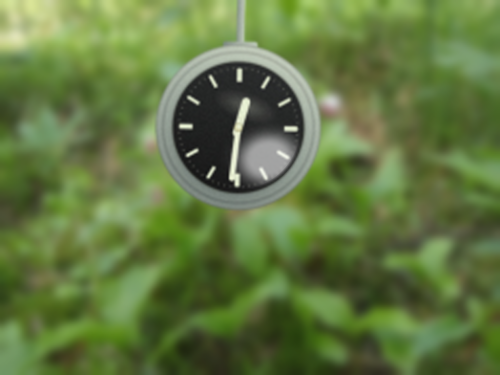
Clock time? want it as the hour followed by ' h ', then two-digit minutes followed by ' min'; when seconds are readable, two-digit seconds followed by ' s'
12 h 31 min
